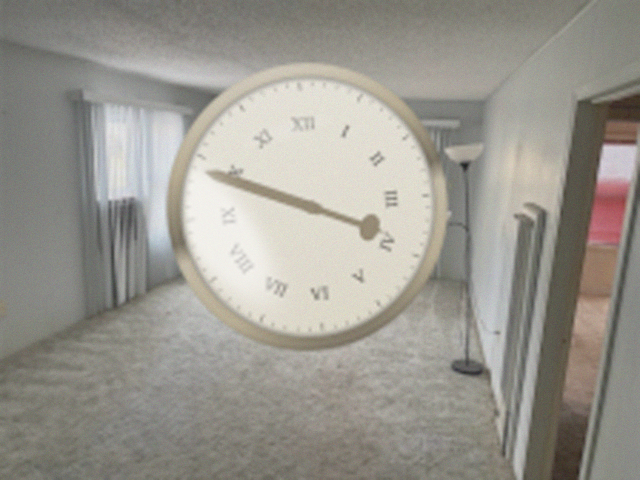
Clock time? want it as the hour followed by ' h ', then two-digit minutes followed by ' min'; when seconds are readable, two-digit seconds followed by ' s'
3 h 49 min
